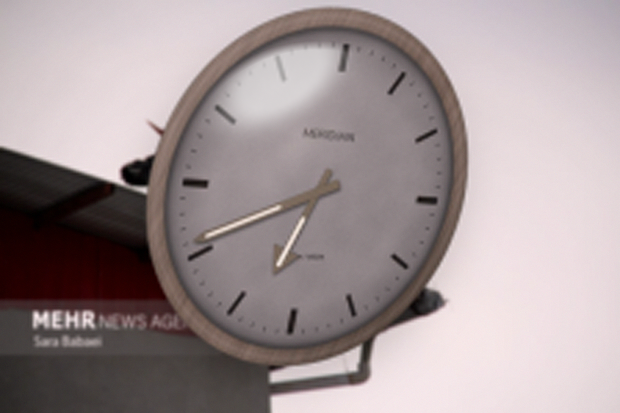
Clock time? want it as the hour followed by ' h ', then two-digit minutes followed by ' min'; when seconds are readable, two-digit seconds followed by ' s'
6 h 41 min
